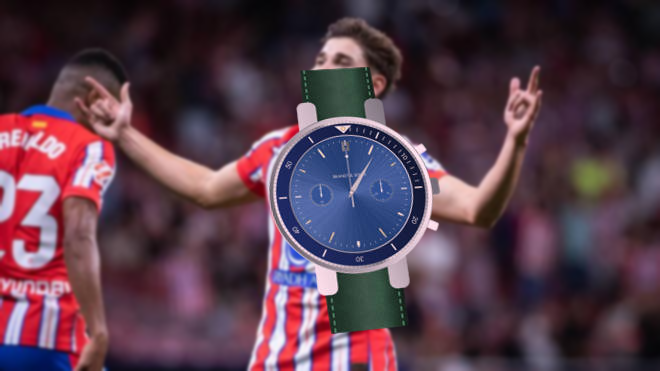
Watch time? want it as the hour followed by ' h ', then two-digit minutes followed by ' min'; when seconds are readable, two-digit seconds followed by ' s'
1 h 06 min
